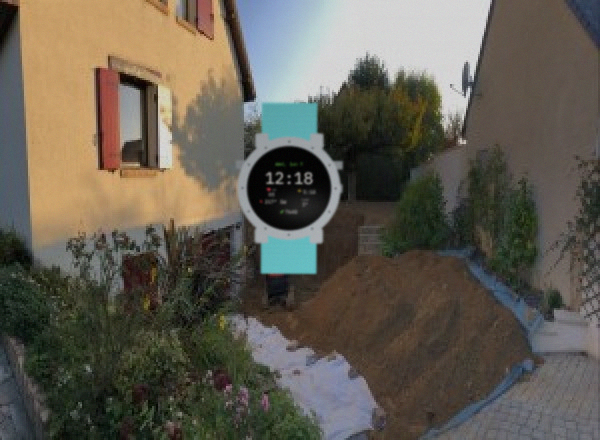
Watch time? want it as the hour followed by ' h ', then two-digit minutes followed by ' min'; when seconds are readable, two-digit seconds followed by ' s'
12 h 18 min
